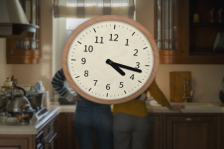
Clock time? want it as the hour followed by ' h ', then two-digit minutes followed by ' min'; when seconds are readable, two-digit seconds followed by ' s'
4 h 17 min
